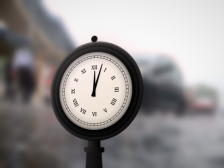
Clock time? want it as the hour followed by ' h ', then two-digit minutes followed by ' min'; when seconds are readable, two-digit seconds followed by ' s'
12 h 03 min
